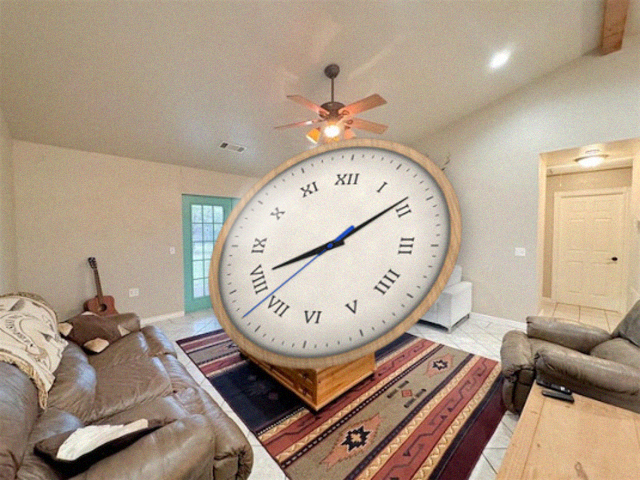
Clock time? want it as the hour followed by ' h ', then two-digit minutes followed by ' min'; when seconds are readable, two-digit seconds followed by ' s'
8 h 08 min 37 s
